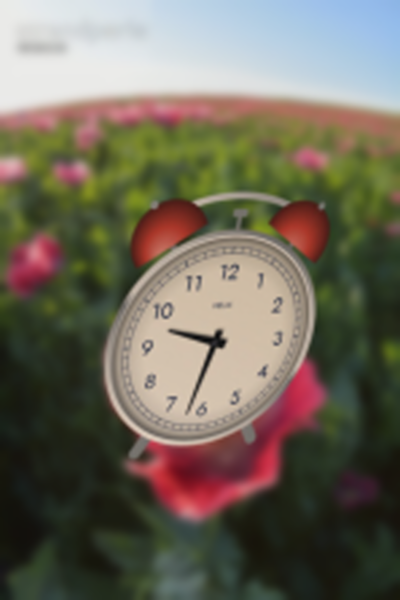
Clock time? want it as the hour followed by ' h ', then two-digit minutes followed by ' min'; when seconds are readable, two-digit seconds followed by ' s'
9 h 32 min
